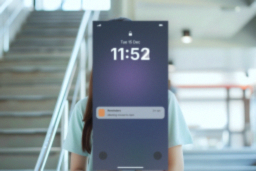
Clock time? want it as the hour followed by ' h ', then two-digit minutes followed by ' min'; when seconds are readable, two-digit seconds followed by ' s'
11 h 52 min
